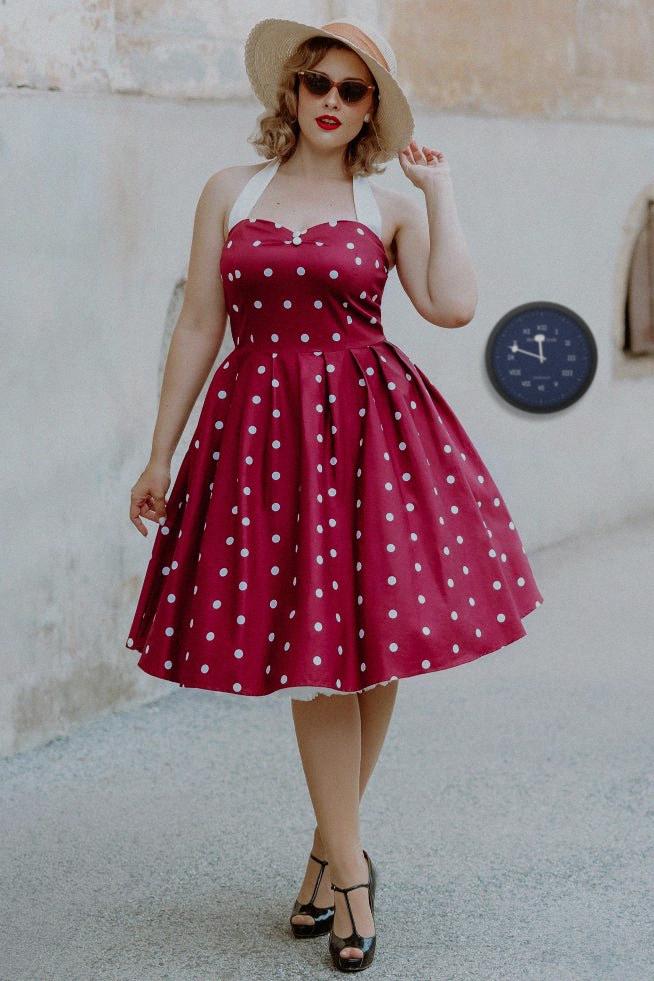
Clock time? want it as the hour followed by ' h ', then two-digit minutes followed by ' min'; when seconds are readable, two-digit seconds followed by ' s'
11 h 48 min
